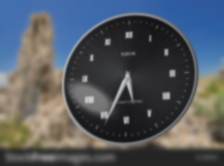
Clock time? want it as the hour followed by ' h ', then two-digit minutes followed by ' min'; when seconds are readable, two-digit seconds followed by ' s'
5 h 34 min
